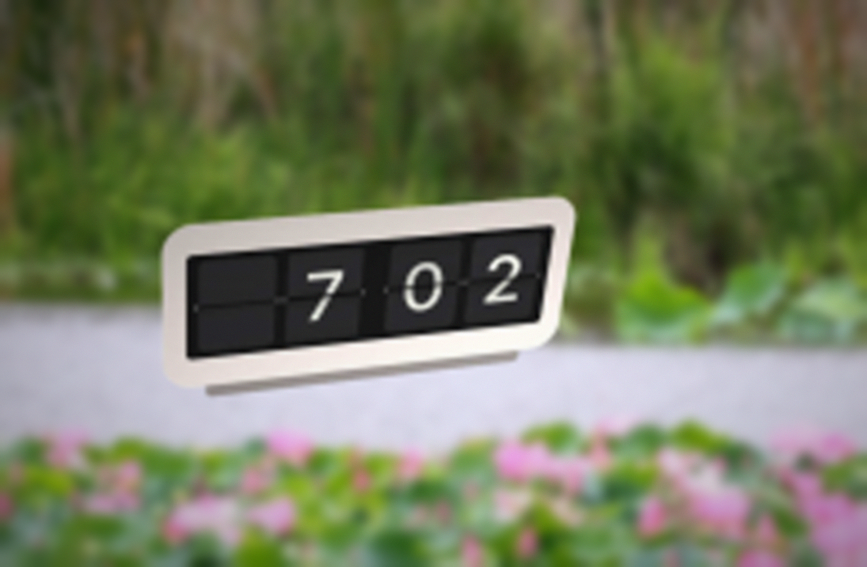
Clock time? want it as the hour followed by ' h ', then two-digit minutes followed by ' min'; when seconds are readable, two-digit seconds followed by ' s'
7 h 02 min
